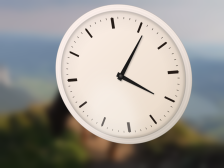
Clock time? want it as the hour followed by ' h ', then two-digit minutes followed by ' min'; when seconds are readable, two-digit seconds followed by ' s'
4 h 06 min
